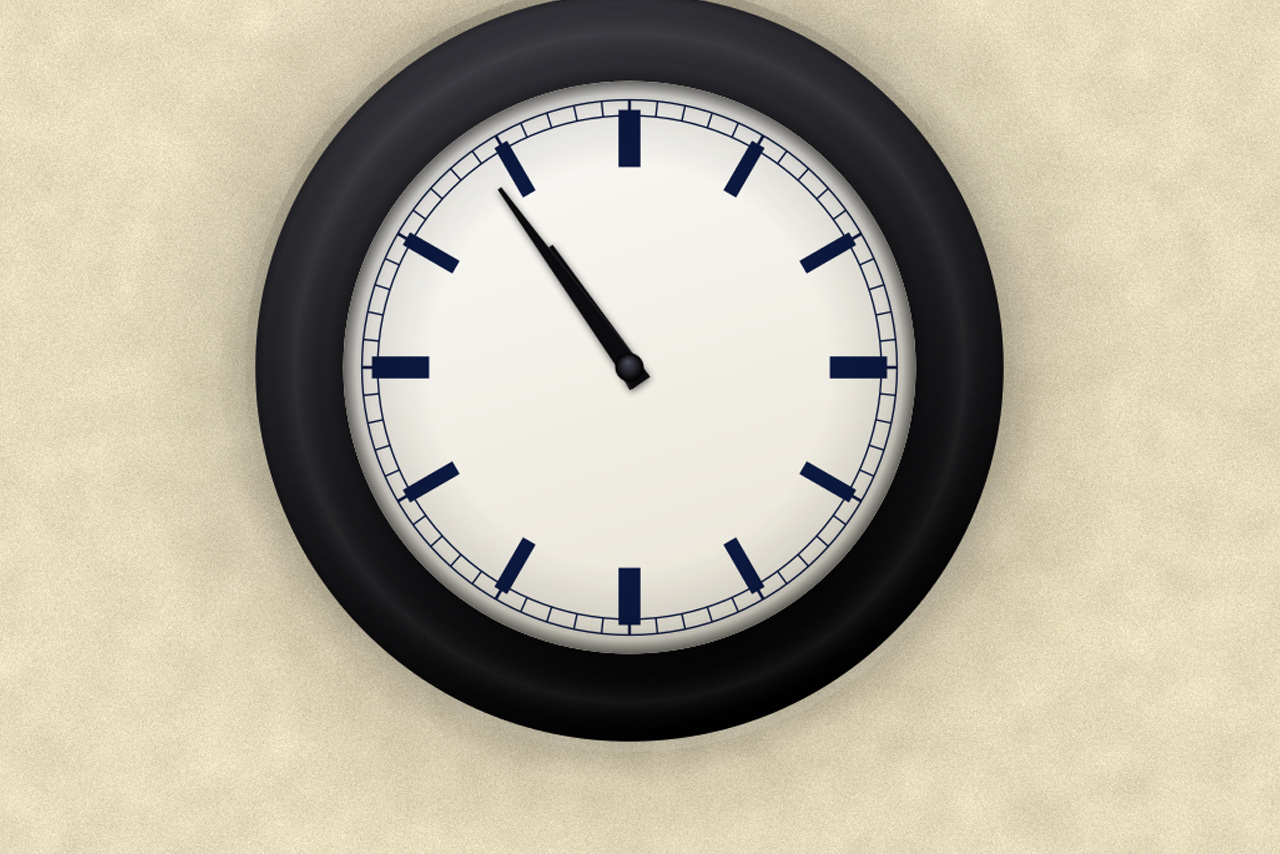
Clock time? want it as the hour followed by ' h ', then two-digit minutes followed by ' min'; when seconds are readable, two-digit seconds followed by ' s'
10 h 54 min
